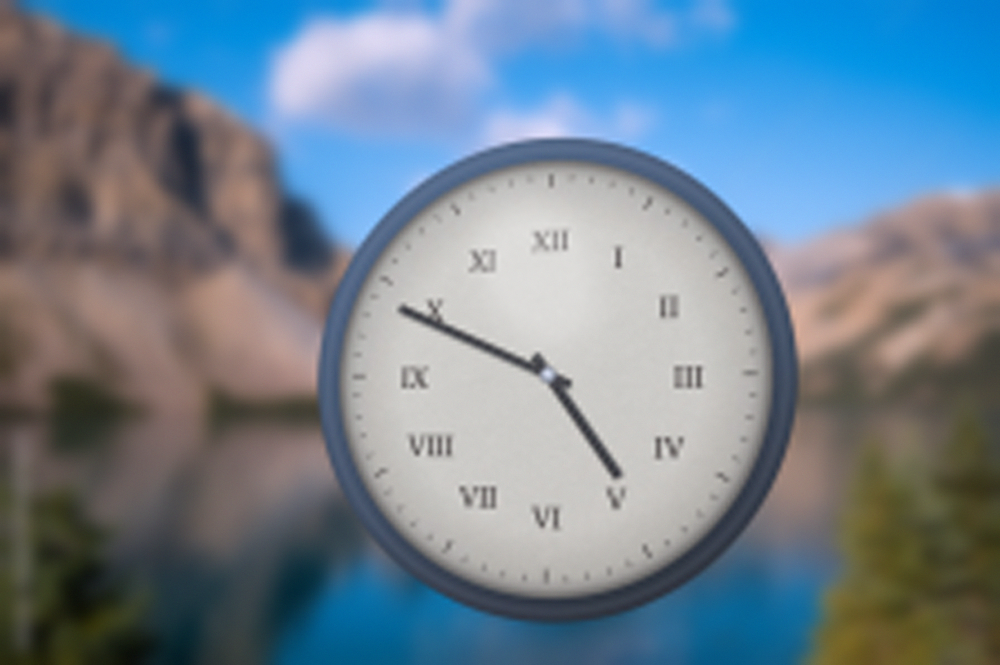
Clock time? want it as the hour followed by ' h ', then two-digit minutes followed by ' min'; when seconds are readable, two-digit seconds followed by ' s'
4 h 49 min
